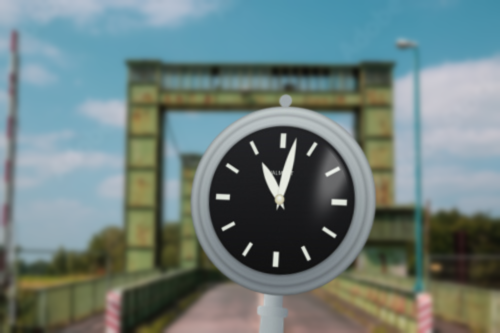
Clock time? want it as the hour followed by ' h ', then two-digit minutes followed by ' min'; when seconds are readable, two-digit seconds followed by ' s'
11 h 02 min
